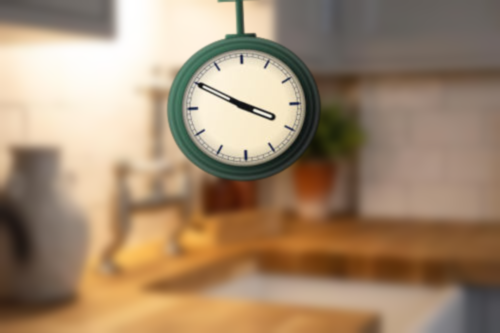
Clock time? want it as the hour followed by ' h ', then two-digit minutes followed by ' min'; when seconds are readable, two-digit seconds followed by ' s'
3 h 50 min
